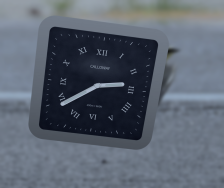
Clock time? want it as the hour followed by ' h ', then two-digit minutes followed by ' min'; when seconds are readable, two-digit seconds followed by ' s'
2 h 39 min
